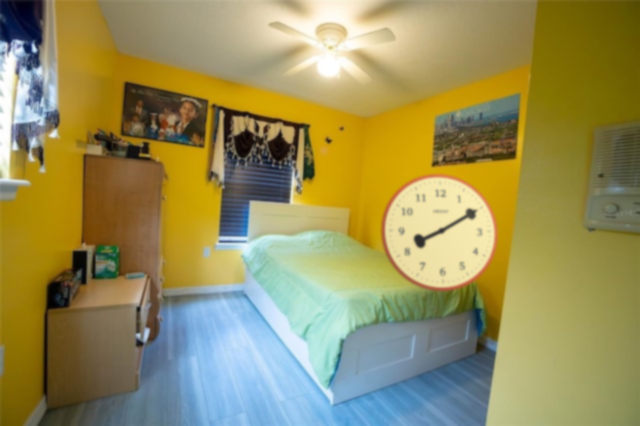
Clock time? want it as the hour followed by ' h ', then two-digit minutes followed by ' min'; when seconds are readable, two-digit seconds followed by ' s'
8 h 10 min
